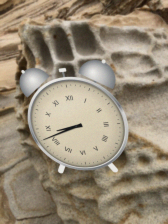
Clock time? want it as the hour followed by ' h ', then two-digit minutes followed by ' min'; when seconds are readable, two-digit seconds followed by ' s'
8 h 42 min
